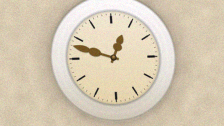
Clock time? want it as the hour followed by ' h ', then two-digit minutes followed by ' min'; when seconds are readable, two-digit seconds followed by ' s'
12 h 48 min
